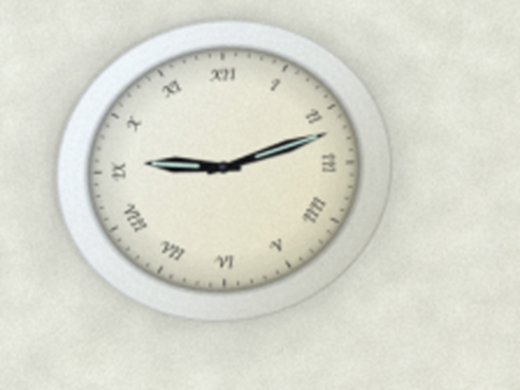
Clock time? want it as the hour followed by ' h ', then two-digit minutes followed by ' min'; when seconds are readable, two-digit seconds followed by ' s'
9 h 12 min
